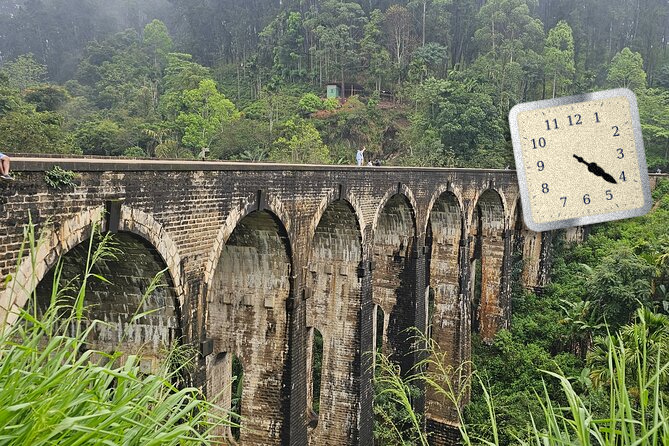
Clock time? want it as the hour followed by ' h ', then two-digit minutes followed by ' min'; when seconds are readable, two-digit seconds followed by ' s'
4 h 22 min
